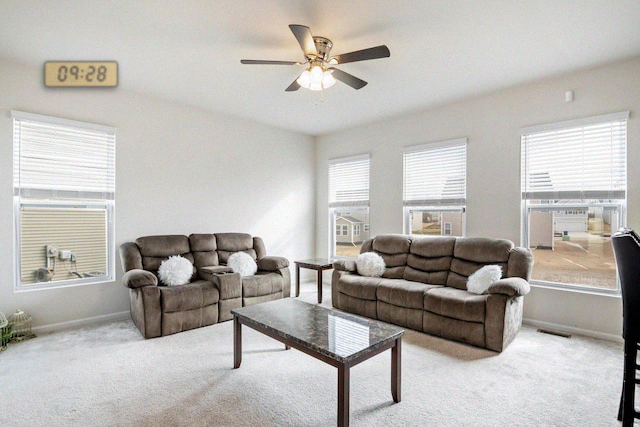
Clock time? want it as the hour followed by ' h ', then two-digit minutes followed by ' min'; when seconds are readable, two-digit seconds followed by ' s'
9 h 28 min
